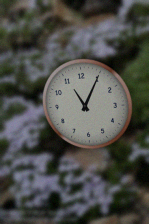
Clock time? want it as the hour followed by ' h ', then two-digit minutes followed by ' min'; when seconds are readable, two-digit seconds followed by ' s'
11 h 05 min
